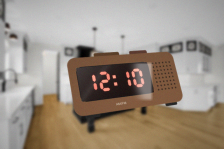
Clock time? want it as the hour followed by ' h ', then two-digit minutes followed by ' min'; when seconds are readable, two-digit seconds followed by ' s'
12 h 10 min
